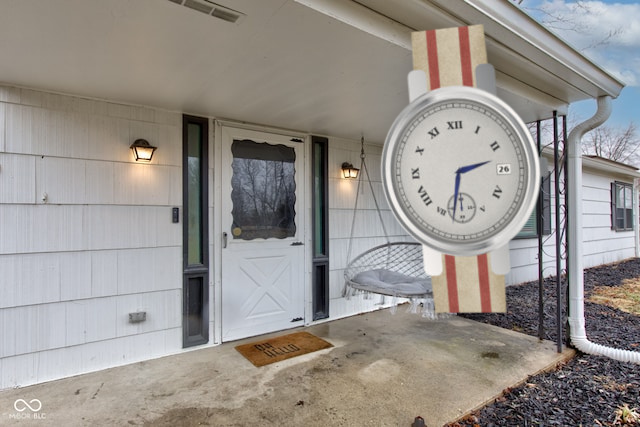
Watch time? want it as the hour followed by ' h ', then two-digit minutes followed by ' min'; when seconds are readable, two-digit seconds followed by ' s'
2 h 32 min
